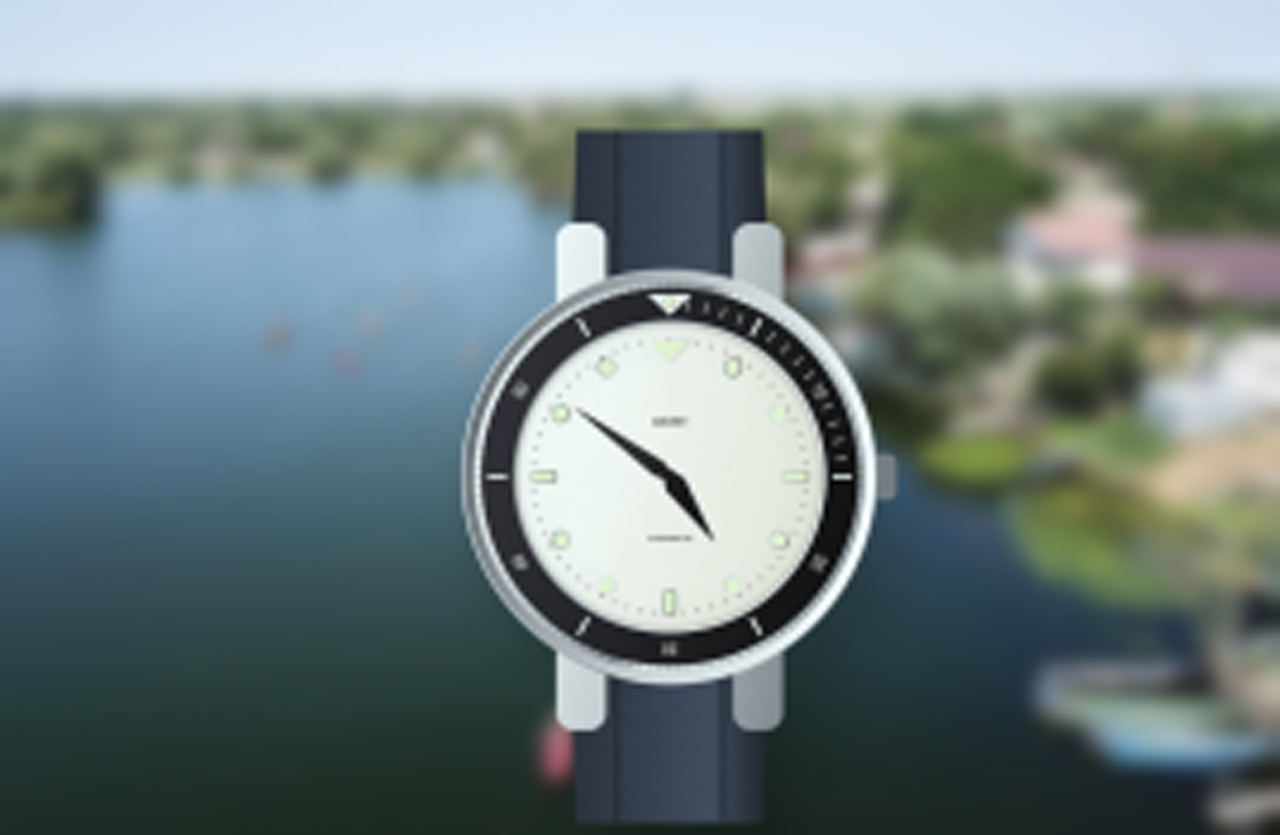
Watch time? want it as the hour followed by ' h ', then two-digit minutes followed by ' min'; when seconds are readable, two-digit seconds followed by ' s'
4 h 51 min
